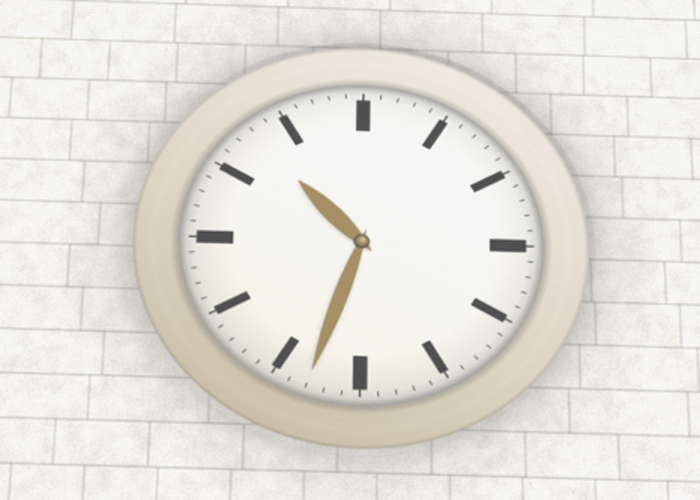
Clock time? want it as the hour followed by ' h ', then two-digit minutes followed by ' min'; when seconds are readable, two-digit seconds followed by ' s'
10 h 33 min
